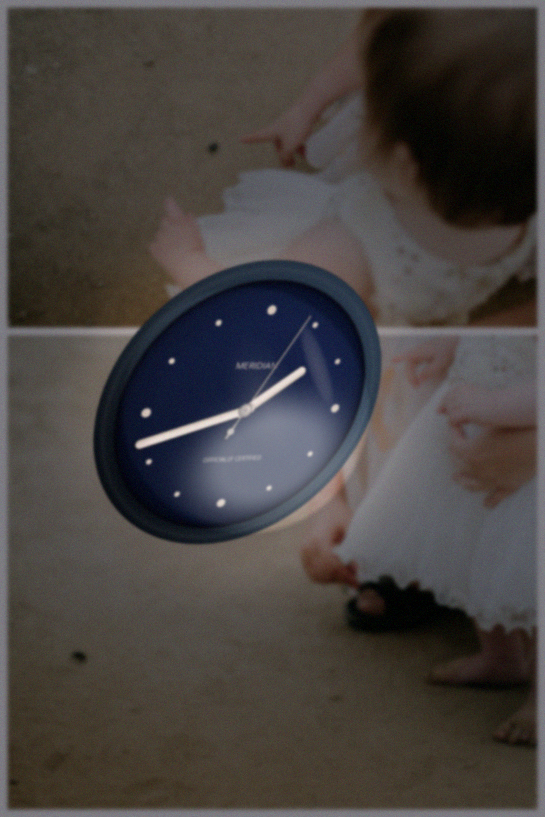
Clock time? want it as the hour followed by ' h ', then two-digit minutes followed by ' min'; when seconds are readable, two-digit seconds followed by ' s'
1 h 42 min 04 s
